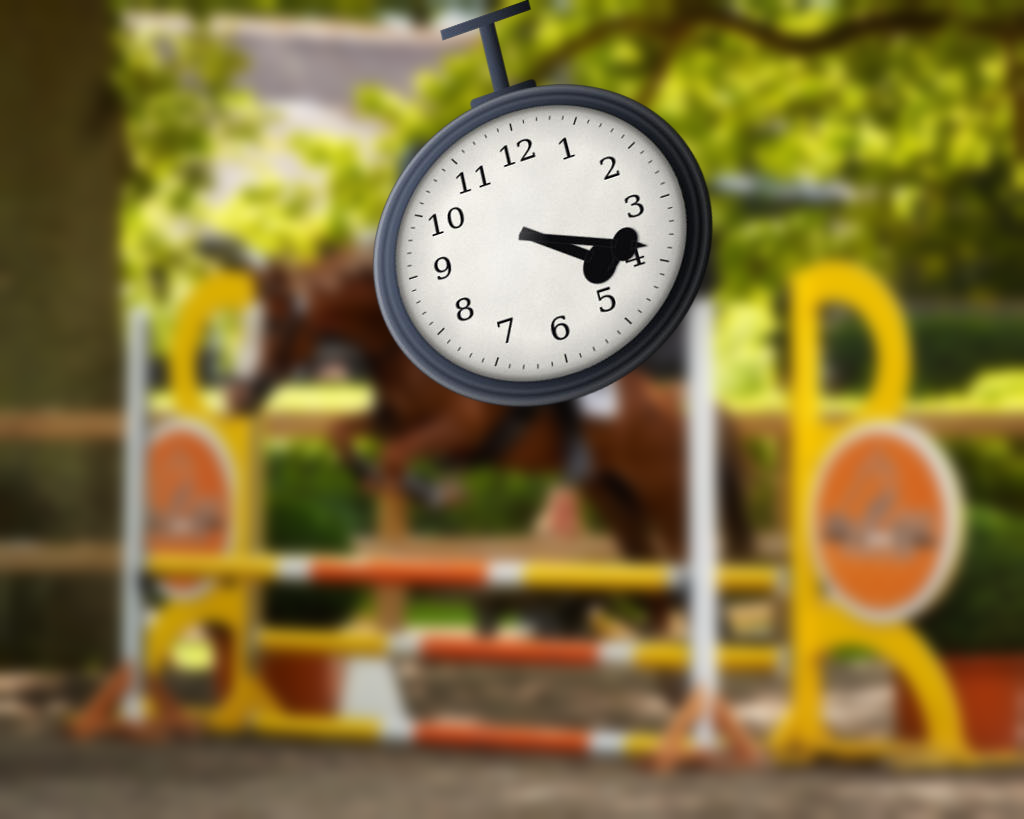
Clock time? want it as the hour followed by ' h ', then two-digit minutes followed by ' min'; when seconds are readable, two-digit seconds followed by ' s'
4 h 19 min
